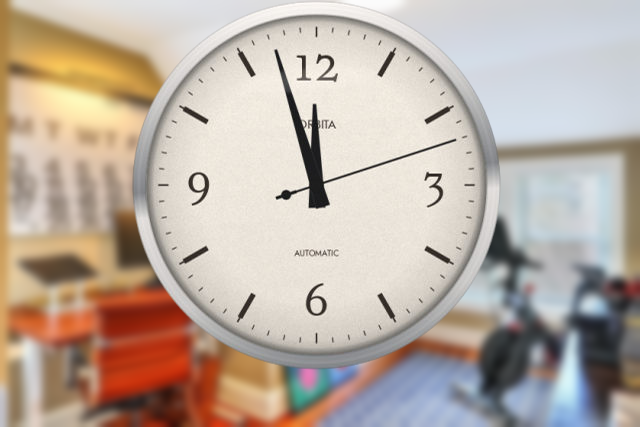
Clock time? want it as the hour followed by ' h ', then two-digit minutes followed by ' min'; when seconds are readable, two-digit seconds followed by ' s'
11 h 57 min 12 s
